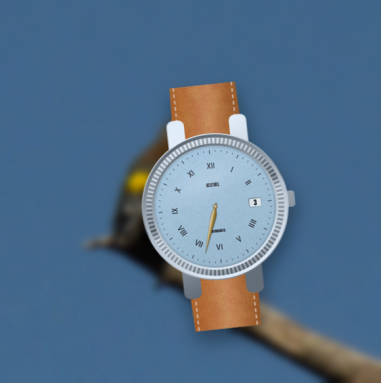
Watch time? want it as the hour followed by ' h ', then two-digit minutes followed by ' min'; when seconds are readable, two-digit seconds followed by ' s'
6 h 33 min
